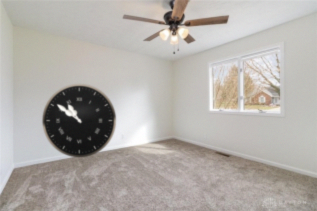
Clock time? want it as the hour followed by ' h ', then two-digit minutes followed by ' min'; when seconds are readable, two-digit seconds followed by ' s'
10 h 51 min
